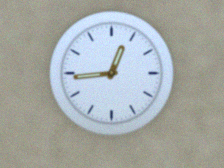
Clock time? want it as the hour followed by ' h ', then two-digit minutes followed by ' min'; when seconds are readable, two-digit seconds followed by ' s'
12 h 44 min
